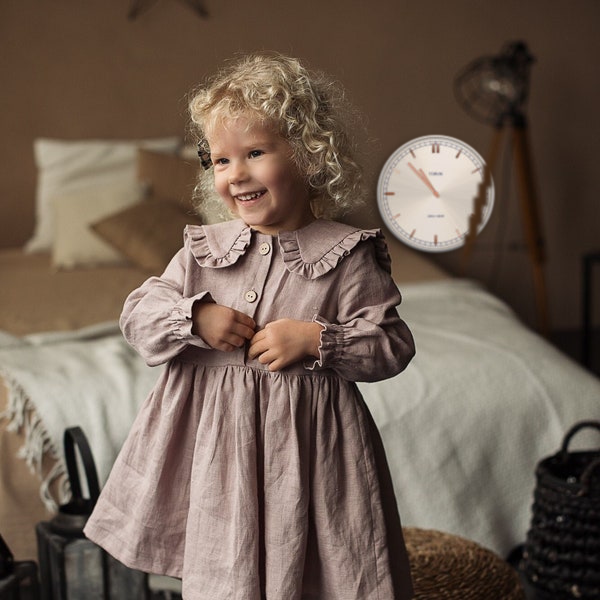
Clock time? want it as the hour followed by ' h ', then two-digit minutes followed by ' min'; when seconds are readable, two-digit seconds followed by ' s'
10 h 53 min
